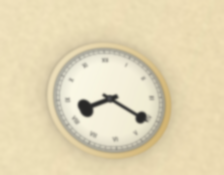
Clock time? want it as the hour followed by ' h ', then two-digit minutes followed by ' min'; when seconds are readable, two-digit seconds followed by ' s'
8 h 21 min
